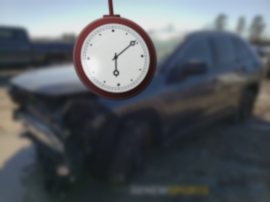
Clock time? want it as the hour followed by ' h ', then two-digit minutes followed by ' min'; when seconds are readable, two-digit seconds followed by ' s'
6 h 09 min
